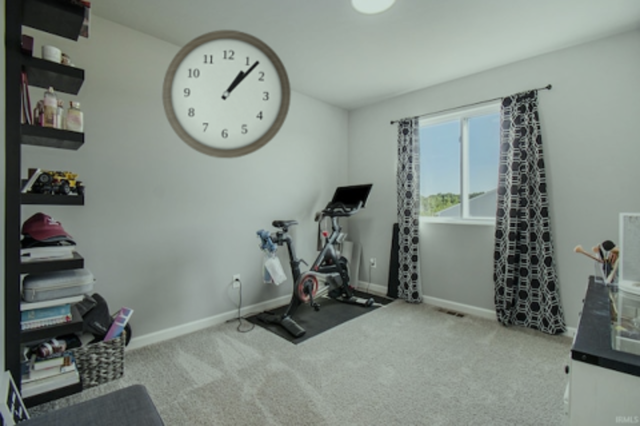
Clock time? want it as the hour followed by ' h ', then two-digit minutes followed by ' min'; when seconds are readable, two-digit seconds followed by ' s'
1 h 07 min
